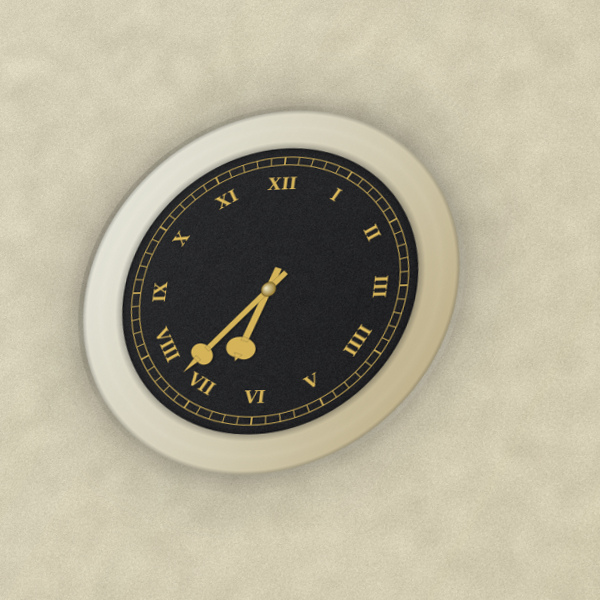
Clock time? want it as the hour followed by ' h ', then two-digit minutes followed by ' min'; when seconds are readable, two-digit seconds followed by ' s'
6 h 37 min
